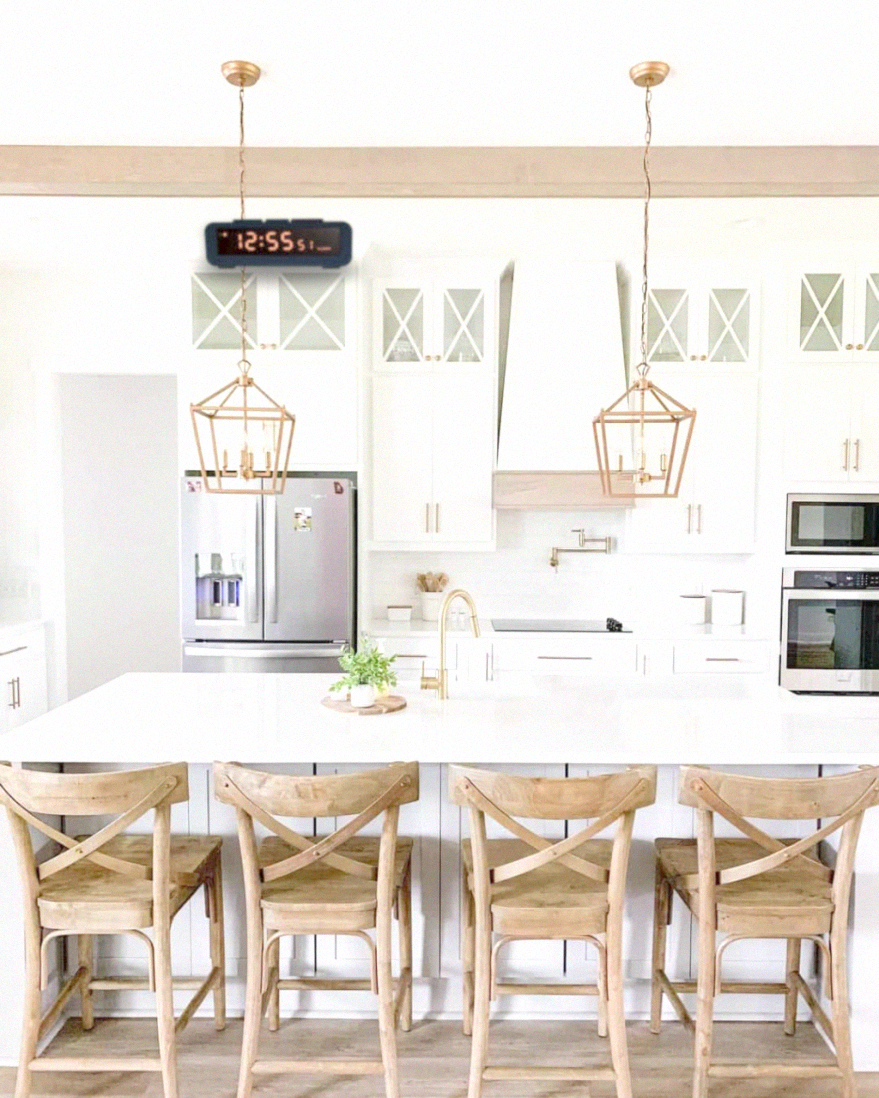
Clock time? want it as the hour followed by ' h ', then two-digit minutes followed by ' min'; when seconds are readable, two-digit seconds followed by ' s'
12 h 55 min
